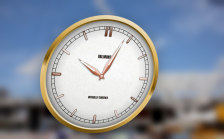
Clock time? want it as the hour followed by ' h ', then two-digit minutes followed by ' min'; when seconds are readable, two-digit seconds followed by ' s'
10 h 04 min
